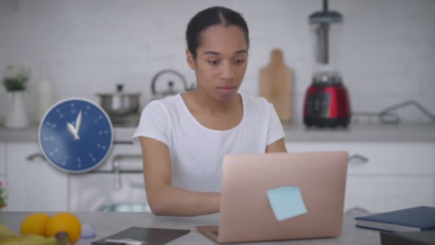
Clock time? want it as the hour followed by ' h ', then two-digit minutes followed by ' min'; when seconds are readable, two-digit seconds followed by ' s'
11 h 03 min
